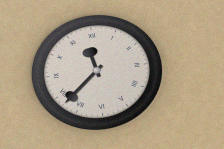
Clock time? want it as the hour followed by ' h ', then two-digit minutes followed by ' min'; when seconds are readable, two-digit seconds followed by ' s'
11 h 38 min
